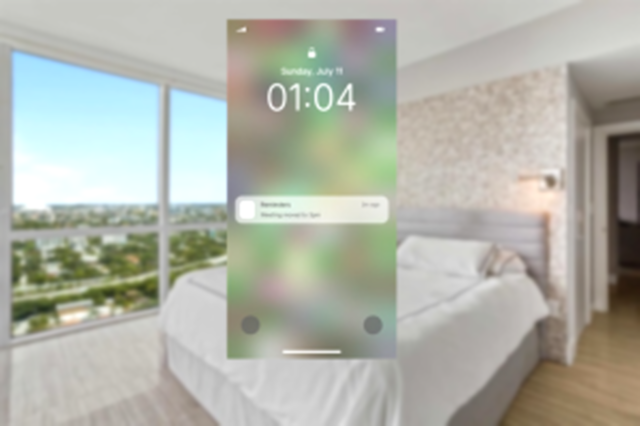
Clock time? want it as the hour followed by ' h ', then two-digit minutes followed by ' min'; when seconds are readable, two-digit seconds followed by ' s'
1 h 04 min
